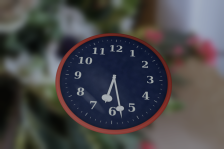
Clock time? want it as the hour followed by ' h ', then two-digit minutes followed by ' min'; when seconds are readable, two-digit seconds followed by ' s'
6 h 28 min
